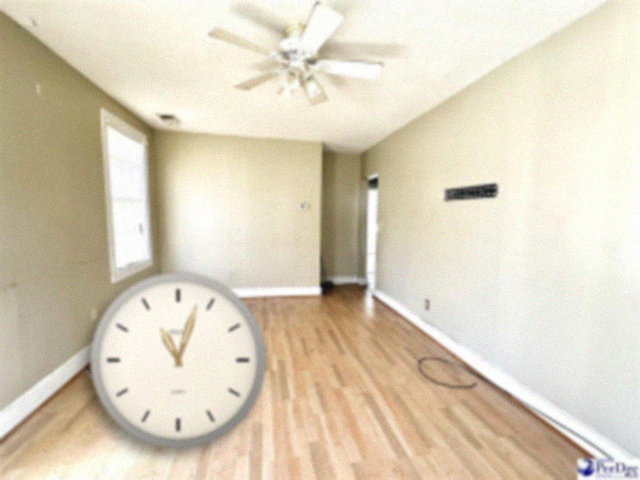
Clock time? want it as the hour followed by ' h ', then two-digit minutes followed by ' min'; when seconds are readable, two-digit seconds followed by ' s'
11 h 03 min
